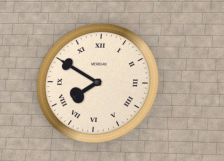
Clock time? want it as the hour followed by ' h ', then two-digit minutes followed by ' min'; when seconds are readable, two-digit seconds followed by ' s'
7 h 50 min
